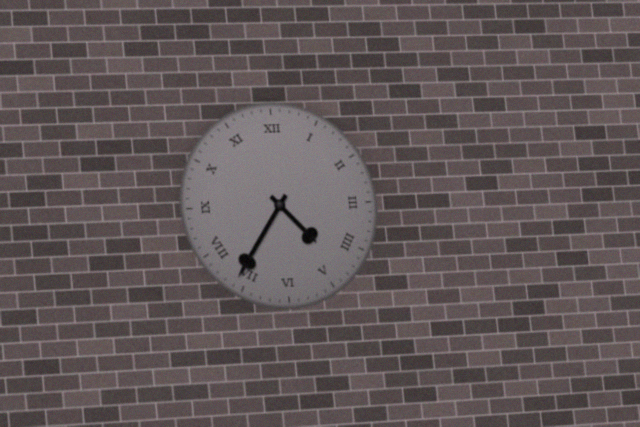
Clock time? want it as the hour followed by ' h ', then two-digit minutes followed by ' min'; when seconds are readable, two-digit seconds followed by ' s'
4 h 36 min
